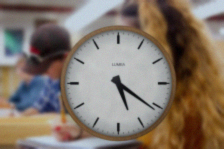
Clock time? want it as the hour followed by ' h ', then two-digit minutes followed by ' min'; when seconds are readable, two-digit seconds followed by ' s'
5 h 21 min
